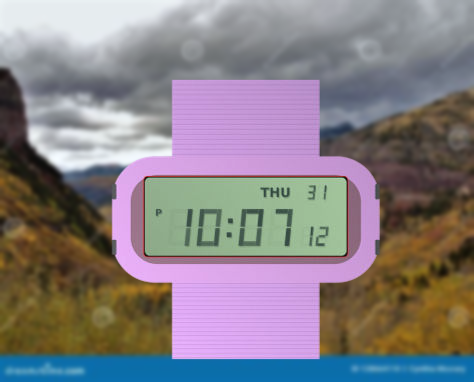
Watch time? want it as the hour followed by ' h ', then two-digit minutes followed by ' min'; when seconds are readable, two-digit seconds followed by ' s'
10 h 07 min 12 s
